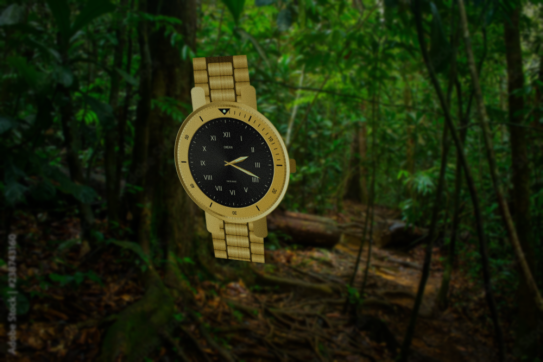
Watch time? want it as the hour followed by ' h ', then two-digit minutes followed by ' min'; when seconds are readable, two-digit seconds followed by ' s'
2 h 19 min
